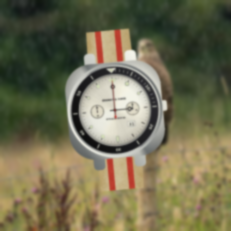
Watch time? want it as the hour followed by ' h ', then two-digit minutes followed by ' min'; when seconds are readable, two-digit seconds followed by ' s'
3 h 00 min
